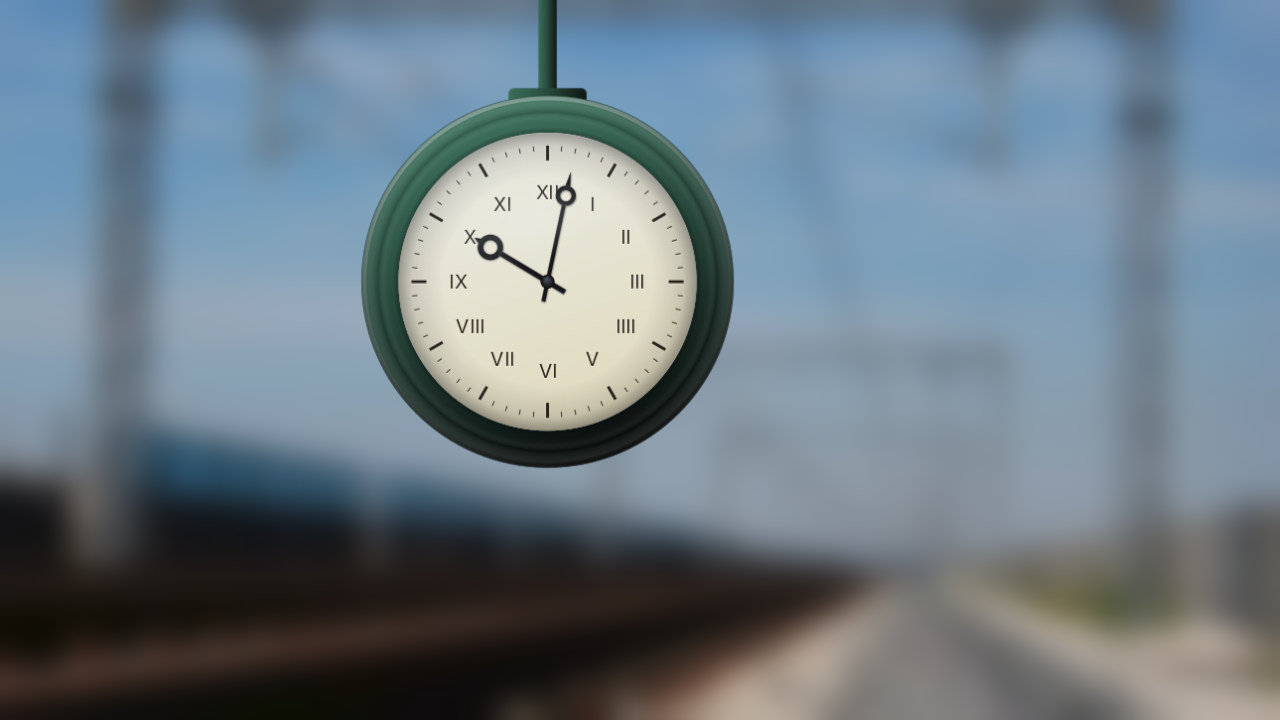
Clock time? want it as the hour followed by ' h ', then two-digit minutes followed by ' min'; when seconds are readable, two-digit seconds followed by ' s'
10 h 02 min
